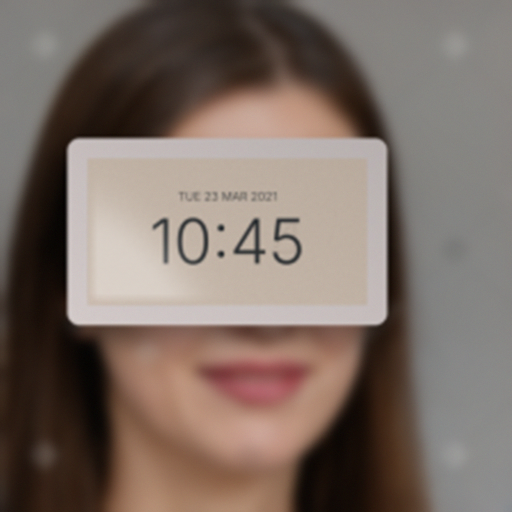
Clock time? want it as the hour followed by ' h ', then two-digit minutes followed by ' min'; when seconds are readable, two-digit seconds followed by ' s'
10 h 45 min
